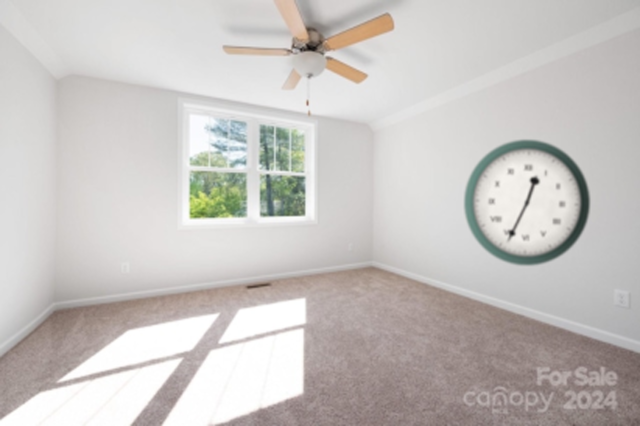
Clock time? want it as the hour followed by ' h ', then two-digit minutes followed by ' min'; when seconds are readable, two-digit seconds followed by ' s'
12 h 34 min
